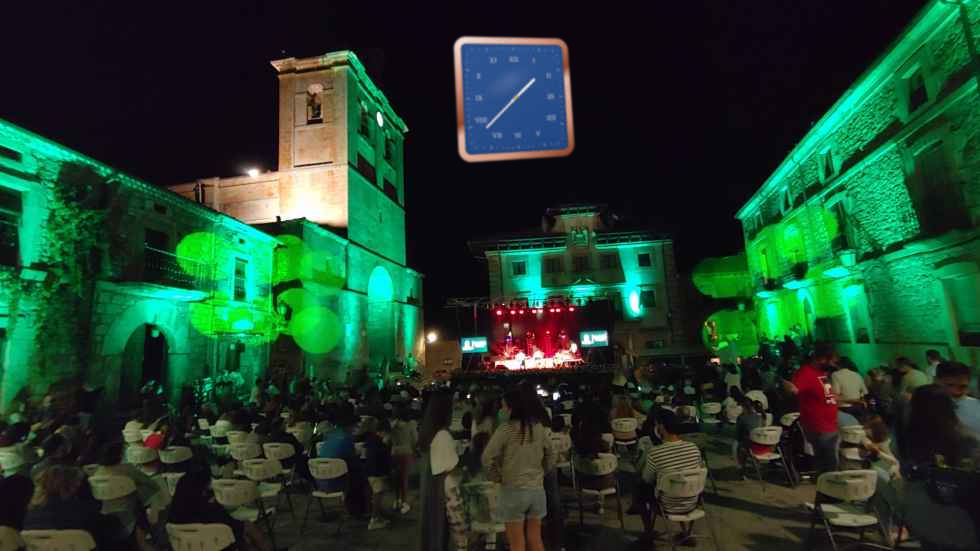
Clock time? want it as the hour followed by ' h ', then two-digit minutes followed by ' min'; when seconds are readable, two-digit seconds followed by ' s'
1 h 38 min
